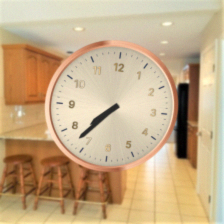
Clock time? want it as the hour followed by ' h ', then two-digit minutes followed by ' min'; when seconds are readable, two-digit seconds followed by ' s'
7 h 37 min
